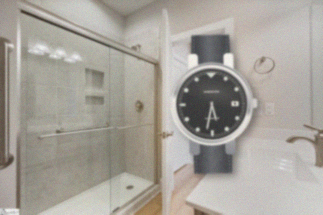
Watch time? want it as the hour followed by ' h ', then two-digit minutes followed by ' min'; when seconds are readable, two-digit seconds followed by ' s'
5 h 32 min
